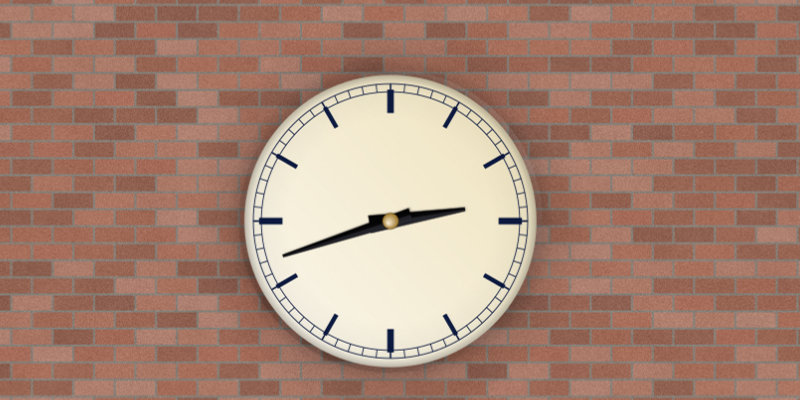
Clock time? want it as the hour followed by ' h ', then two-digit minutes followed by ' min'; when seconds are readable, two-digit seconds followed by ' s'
2 h 42 min
